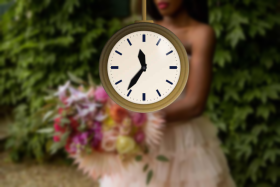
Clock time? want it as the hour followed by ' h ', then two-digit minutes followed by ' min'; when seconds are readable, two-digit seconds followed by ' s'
11 h 36 min
